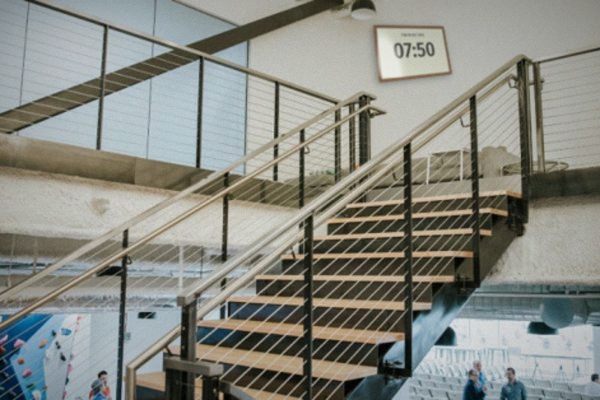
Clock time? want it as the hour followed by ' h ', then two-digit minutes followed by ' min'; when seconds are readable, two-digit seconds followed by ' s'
7 h 50 min
